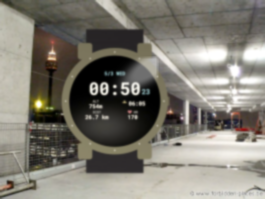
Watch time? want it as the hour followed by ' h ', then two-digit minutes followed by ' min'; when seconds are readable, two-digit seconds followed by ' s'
0 h 50 min
